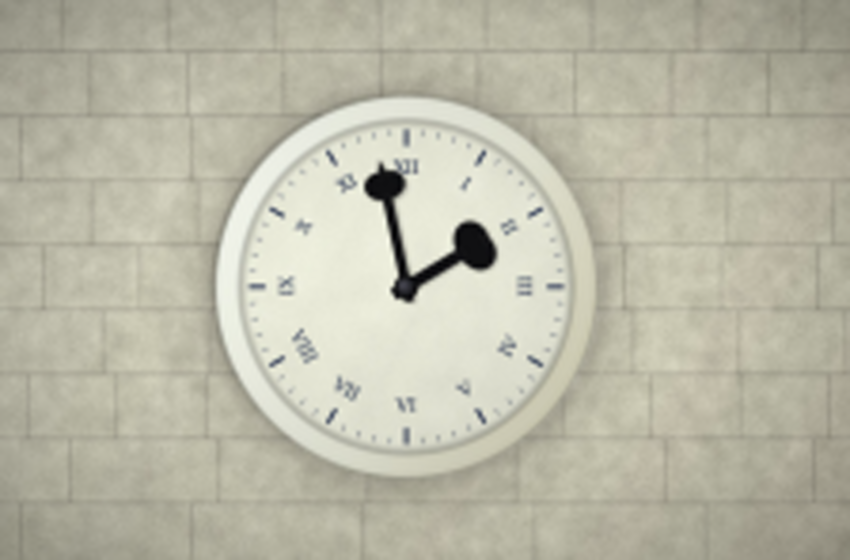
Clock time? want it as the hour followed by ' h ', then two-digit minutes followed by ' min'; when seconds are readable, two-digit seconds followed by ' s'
1 h 58 min
